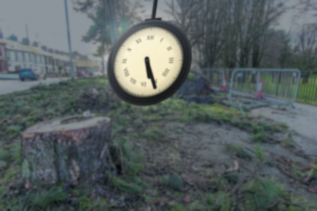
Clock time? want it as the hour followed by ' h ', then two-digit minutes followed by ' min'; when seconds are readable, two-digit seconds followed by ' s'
5 h 26 min
